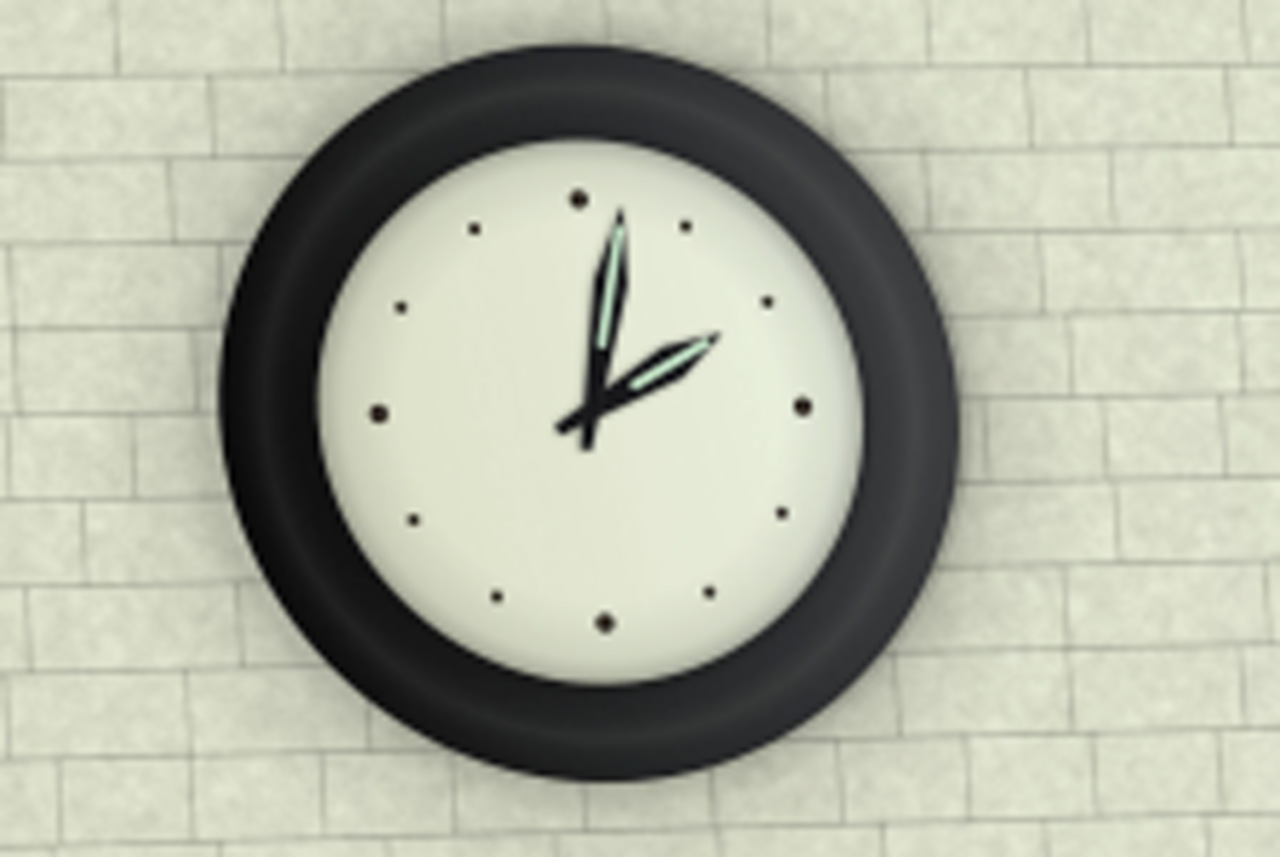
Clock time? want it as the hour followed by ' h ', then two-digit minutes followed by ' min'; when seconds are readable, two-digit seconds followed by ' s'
2 h 02 min
